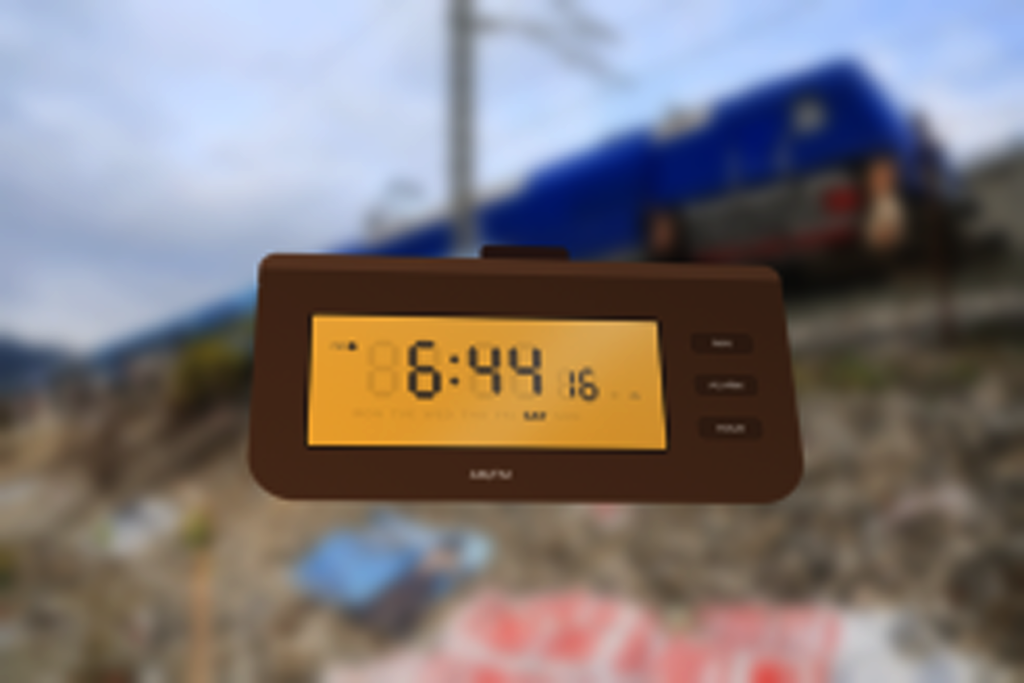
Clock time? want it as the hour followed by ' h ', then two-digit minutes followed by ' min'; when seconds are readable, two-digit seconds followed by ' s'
6 h 44 min 16 s
